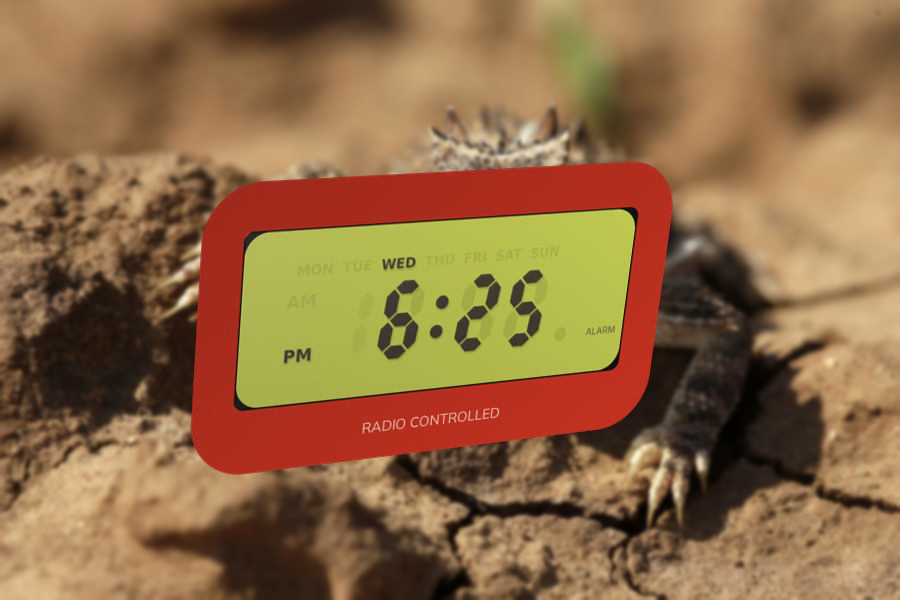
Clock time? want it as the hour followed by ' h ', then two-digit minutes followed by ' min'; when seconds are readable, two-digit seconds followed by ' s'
6 h 25 min
